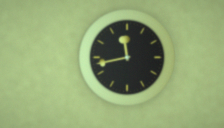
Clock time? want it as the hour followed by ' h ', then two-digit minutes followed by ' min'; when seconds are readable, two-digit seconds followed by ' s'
11 h 43 min
